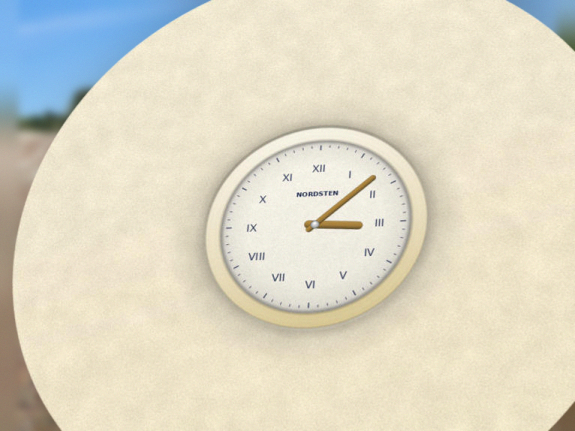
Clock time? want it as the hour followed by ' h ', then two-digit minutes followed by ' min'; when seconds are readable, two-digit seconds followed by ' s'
3 h 08 min
